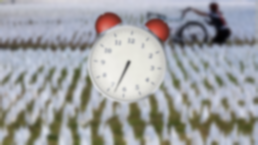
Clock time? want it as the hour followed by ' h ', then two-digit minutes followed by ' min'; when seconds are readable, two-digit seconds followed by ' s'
6 h 33 min
